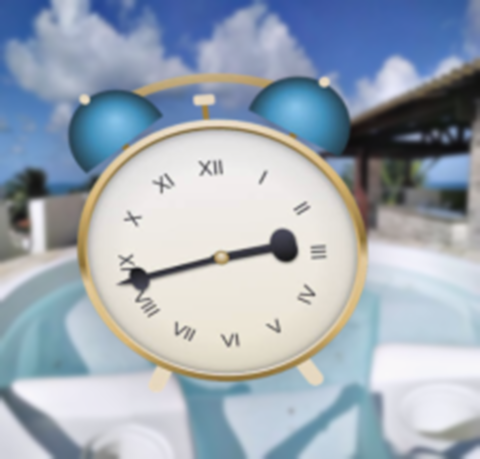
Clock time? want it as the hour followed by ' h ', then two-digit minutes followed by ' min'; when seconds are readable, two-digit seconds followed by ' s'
2 h 43 min
